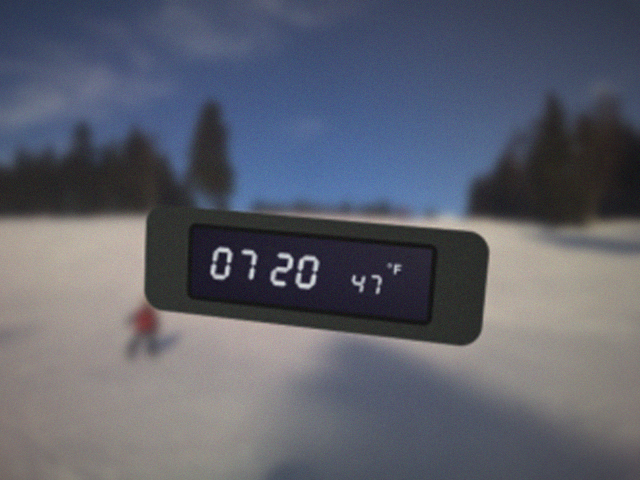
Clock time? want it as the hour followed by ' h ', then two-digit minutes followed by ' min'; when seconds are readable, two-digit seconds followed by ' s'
7 h 20 min
